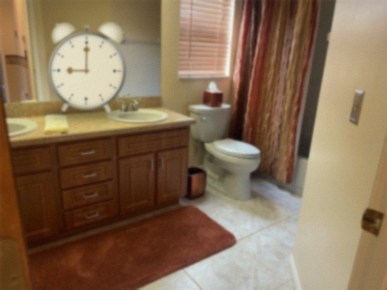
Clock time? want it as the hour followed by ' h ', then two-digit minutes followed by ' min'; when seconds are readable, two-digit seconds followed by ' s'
9 h 00 min
